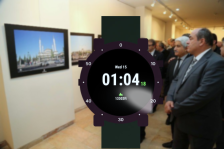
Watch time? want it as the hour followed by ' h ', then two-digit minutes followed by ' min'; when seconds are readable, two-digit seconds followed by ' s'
1 h 04 min
